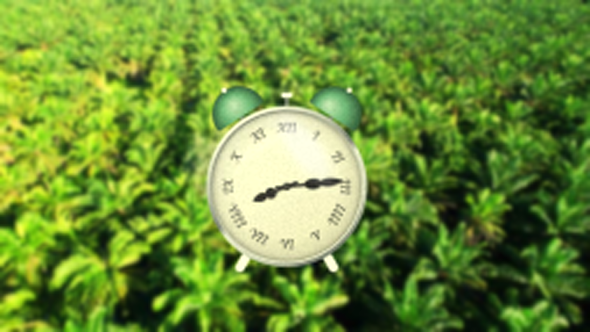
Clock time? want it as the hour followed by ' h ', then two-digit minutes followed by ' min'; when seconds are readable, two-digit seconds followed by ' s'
8 h 14 min
